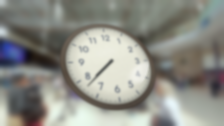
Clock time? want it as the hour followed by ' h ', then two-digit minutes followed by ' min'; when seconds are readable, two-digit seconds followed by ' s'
7 h 38 min
